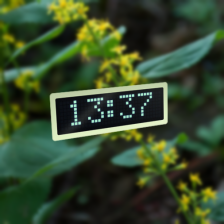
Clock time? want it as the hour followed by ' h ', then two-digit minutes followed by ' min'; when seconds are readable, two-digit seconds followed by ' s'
13 h 37 min
